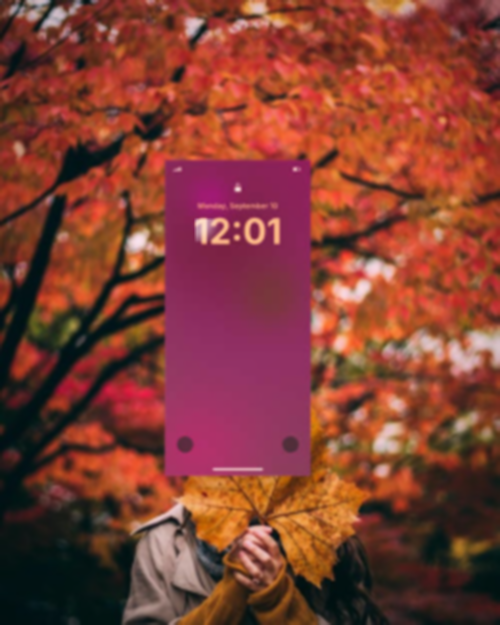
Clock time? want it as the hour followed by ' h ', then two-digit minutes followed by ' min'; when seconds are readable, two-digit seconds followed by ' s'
12 h 01 min
